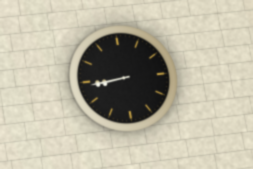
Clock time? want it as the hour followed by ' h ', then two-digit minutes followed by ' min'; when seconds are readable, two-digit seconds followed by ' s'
8 h 44 min
